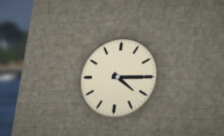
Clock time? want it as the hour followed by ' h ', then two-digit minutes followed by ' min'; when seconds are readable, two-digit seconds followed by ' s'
4 h 15 min
